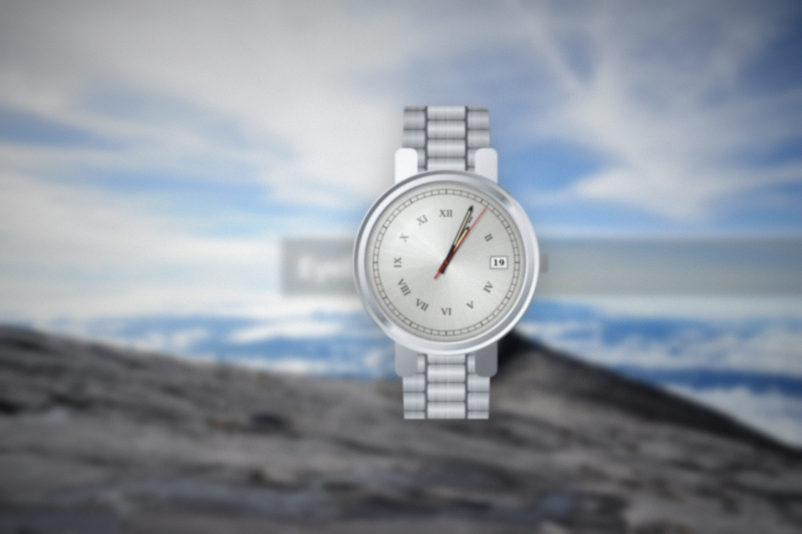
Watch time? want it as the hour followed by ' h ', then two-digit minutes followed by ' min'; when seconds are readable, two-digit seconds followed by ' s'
1 h 04 min 06 s
